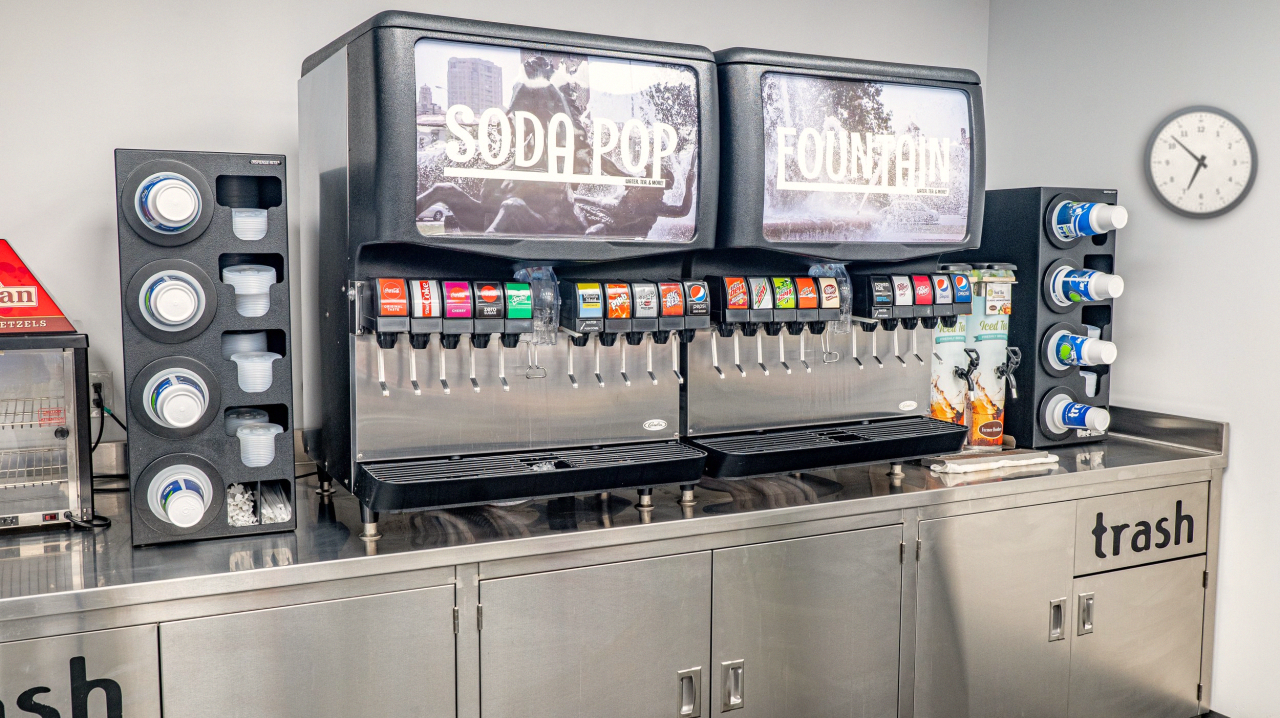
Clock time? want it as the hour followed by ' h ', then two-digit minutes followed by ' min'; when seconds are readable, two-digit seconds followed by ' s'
6 h 52 min
